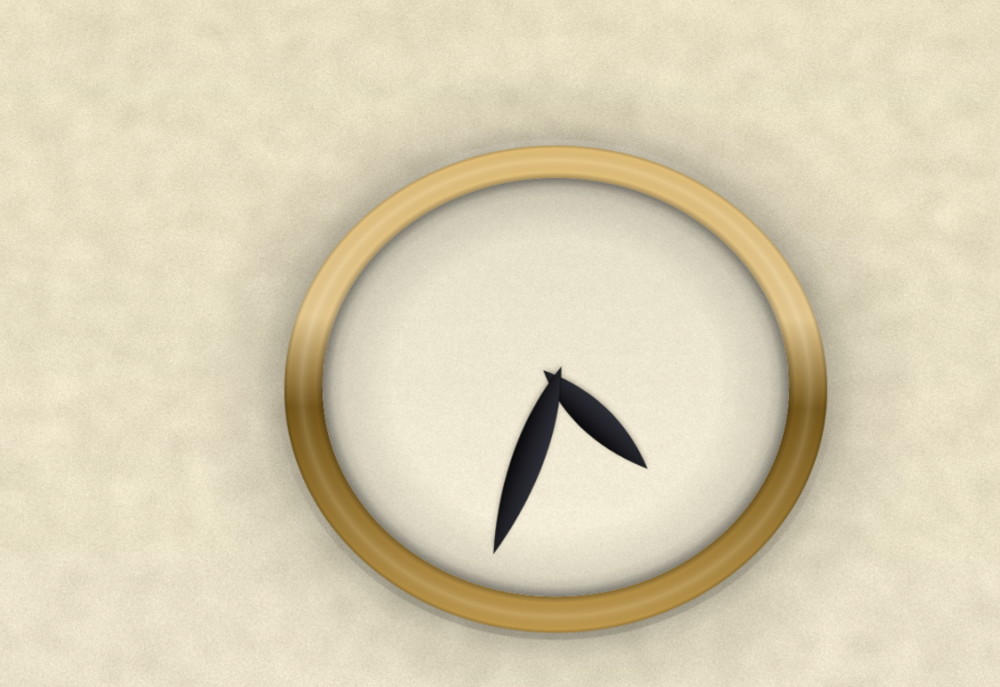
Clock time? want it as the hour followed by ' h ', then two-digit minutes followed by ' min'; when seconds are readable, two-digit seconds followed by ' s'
4 h 33 min
